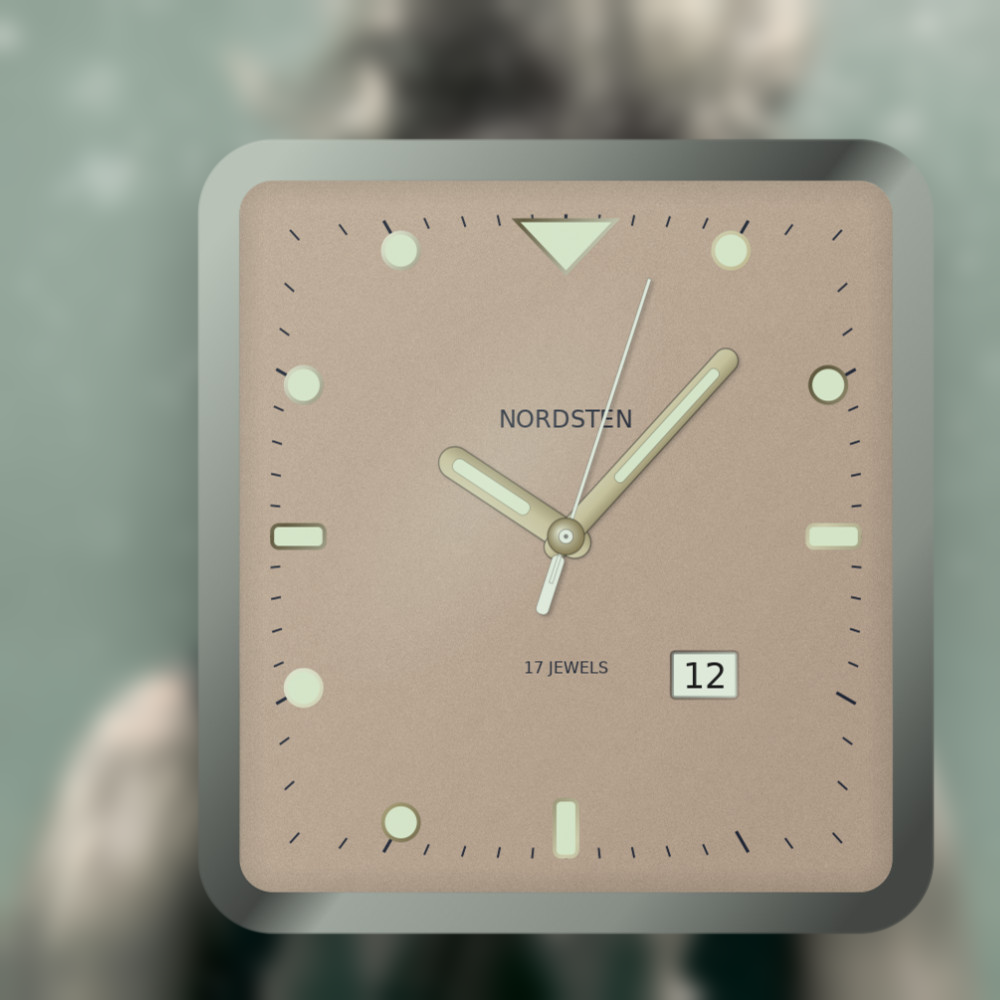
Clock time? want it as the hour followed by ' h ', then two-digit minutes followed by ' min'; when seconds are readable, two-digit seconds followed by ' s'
10 h 07 min 03 s
